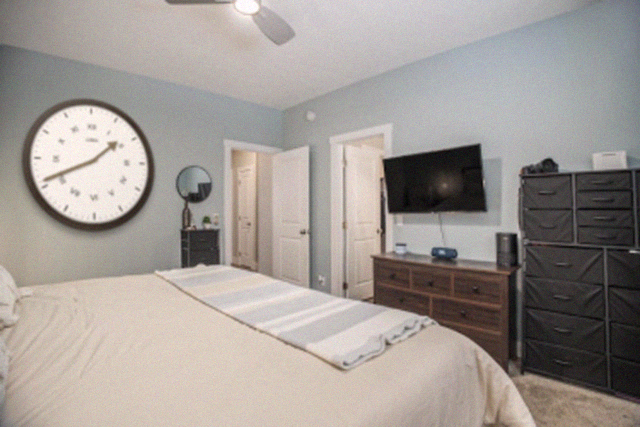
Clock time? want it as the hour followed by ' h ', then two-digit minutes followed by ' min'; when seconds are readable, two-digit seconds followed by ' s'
1 h 41 min
